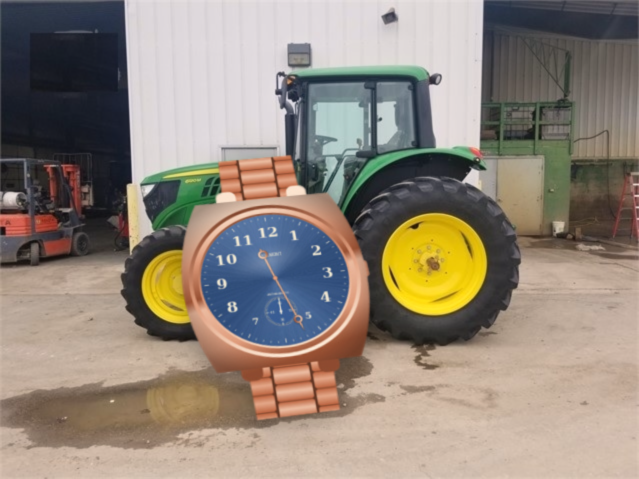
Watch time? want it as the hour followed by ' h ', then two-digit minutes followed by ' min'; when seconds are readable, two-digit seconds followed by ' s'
11 h 27 min
